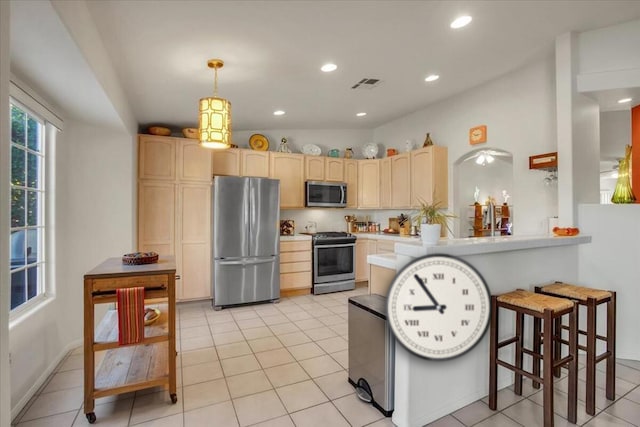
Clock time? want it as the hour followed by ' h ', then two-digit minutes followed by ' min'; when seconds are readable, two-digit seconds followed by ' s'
8 h 54 min
